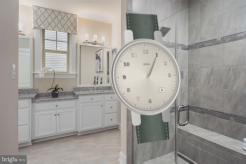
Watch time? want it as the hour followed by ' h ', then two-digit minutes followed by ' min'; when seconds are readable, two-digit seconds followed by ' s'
1 h 05 min
